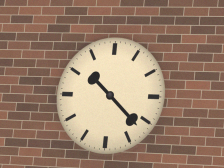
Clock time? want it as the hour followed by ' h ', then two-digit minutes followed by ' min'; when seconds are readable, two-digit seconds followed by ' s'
10 h 22 min
